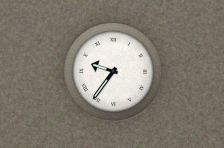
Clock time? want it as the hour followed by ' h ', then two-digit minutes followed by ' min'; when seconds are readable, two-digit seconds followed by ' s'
9 h 36 min
